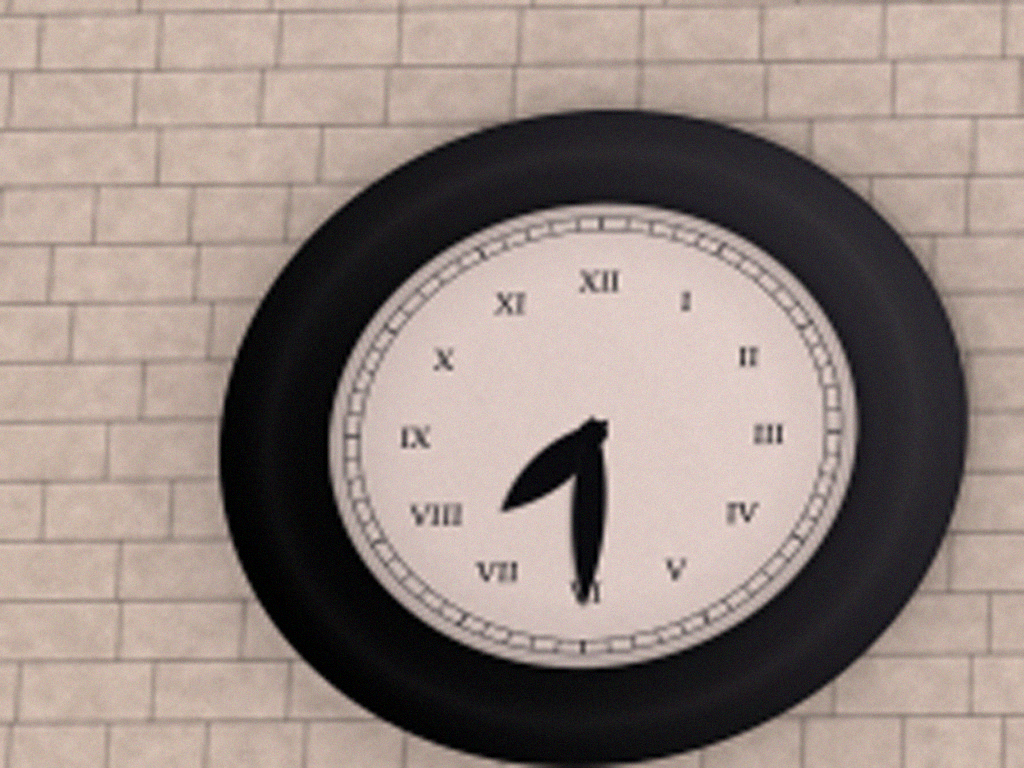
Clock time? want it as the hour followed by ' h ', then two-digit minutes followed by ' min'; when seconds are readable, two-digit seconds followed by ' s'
7 h 30 min
